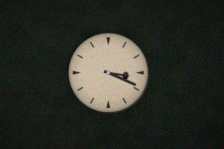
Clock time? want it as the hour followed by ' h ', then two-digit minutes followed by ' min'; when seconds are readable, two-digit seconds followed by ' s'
3 h 19 min
